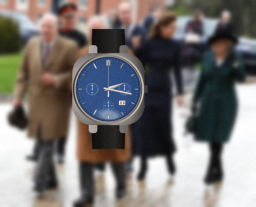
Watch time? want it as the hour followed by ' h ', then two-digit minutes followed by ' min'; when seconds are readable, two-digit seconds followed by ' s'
2 h 17 min
